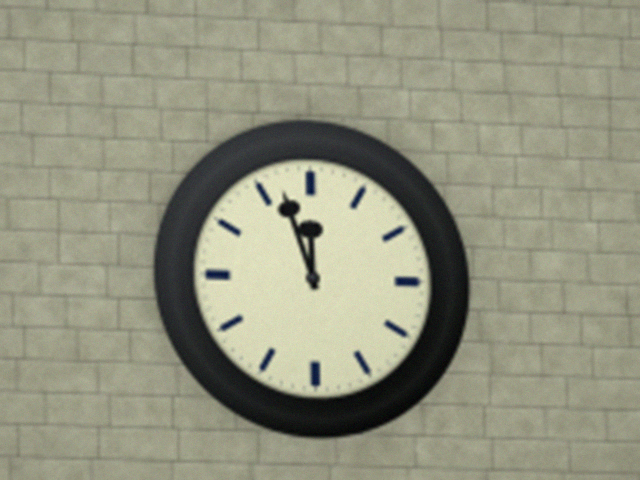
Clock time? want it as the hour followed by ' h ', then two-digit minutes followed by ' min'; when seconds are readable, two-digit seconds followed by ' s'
11 h 57 min
